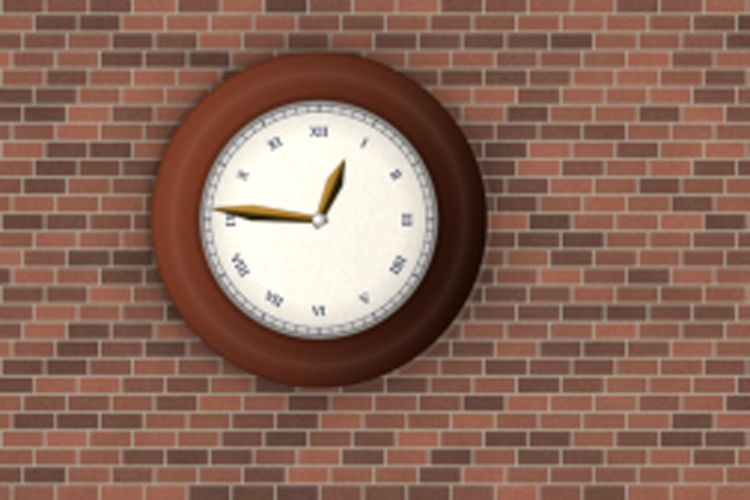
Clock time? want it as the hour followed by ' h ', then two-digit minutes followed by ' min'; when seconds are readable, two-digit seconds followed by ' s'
12 h 46 min
